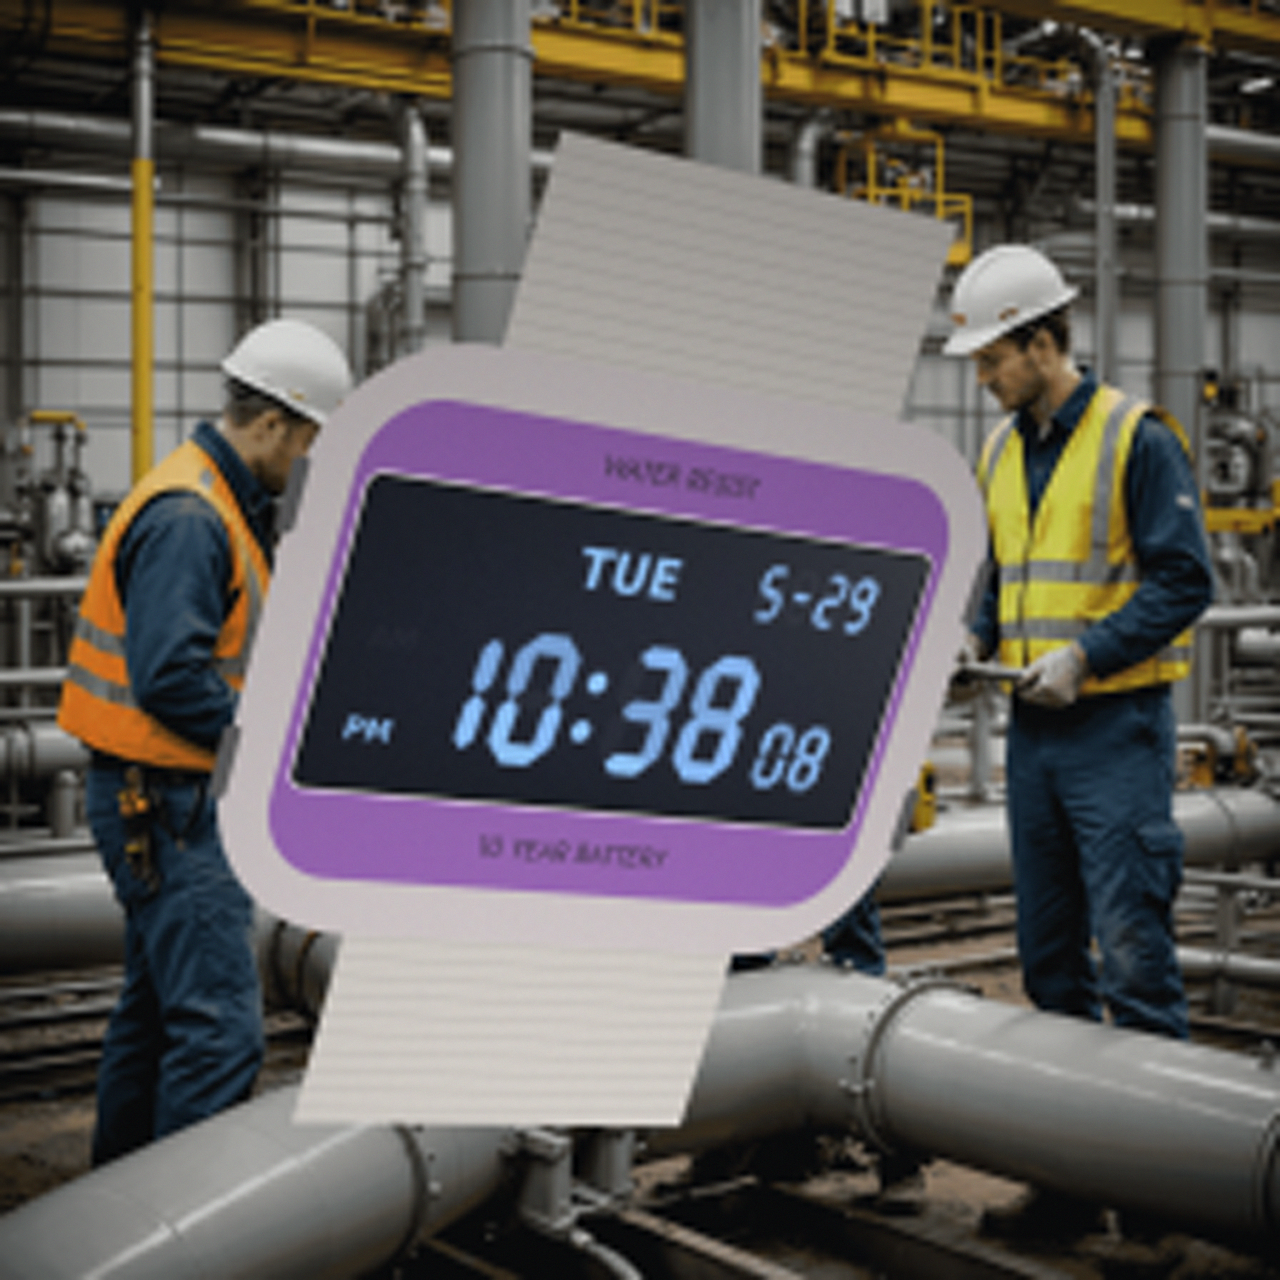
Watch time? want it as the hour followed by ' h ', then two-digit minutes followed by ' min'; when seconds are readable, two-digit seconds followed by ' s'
10 h 38 min 08 s
